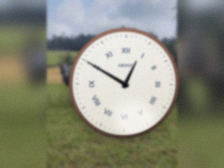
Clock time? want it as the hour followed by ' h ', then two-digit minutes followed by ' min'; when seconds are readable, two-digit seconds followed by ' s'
12 h 50 min
